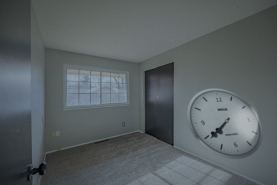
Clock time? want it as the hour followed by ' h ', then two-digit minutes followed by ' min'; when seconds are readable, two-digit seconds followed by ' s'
7 h 39 min
